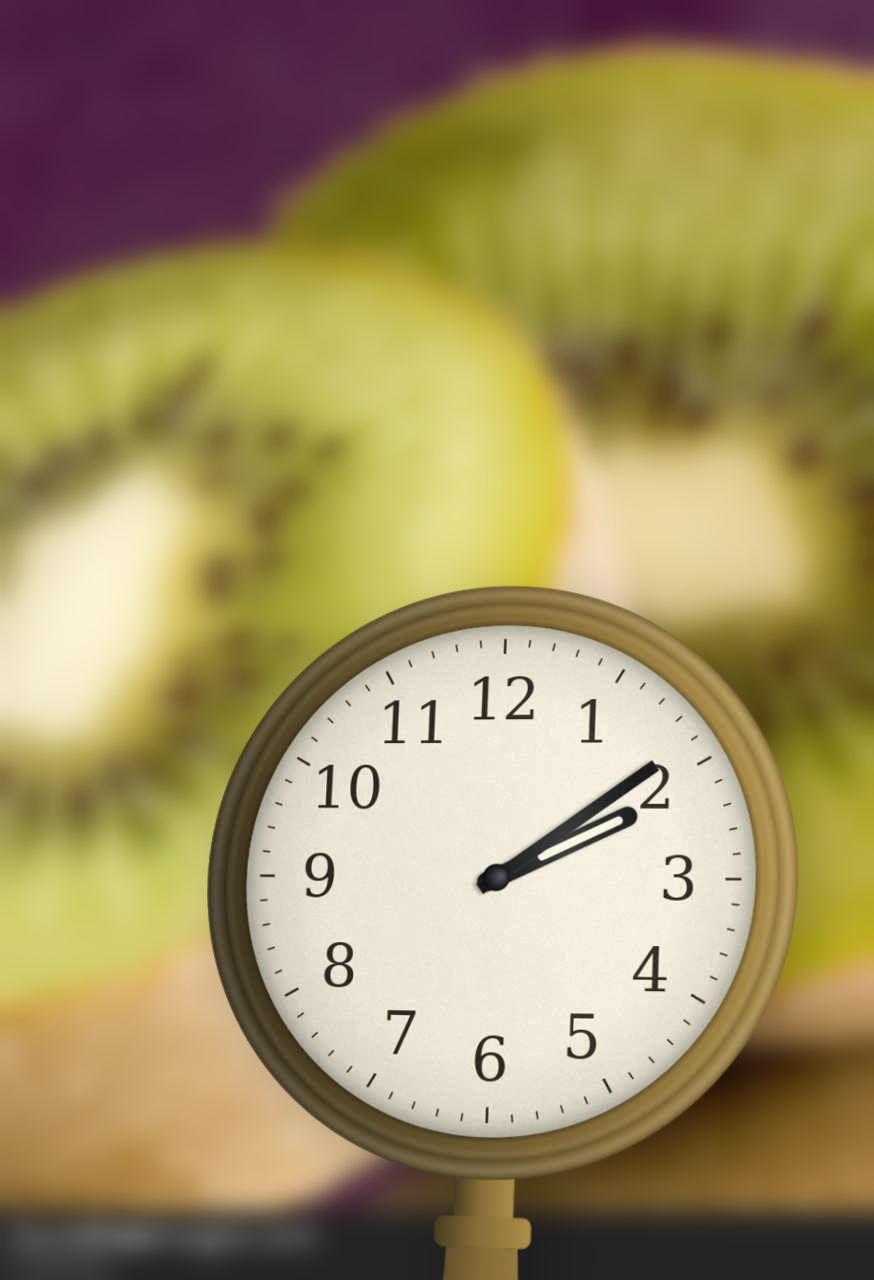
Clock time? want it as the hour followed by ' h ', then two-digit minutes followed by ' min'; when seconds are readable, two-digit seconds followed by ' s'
2 h 09 min
